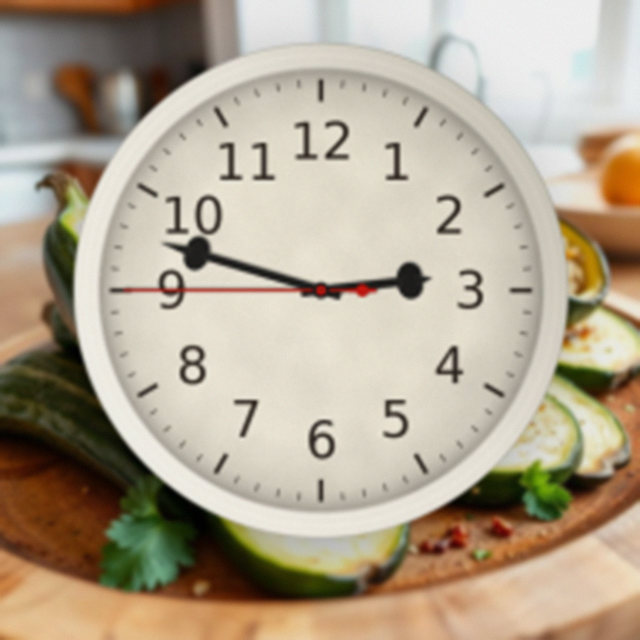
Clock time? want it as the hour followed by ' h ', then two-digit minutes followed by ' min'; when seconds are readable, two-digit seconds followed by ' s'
2 h 47 min 45 s
